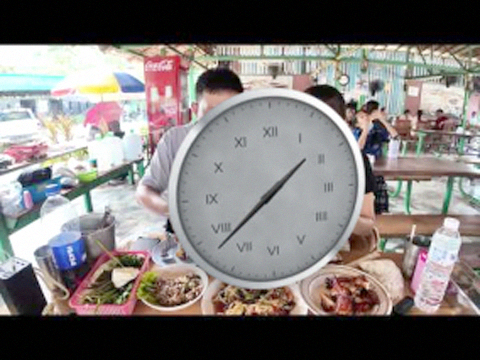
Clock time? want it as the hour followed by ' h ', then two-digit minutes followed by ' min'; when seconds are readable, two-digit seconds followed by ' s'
1 h 38 min
